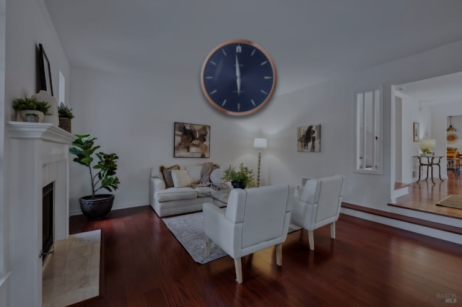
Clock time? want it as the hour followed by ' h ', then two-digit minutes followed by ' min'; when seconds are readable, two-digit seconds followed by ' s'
5 h 59 min
